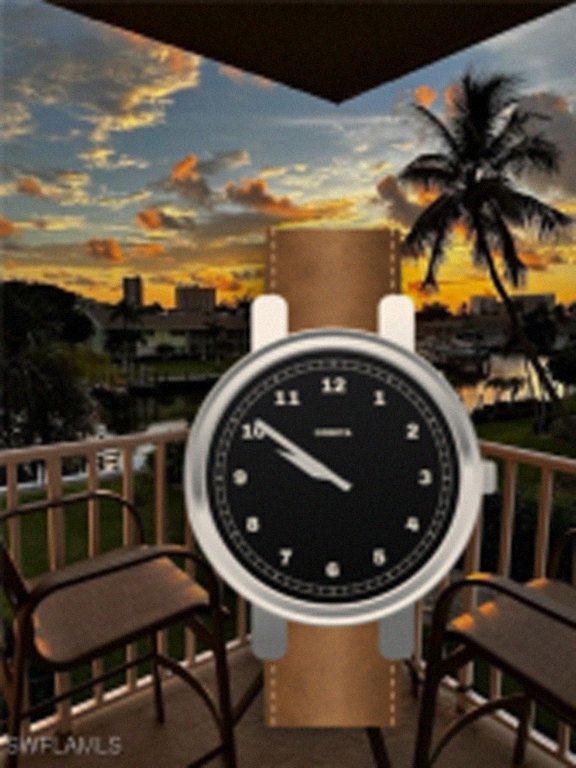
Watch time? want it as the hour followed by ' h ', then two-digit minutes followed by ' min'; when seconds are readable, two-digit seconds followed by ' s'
9 h 51 min
